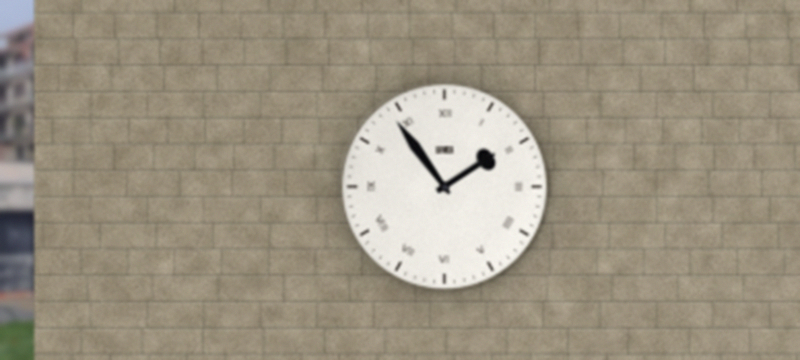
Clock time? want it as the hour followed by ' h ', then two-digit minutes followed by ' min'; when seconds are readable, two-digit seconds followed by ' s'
1 h 54 min
